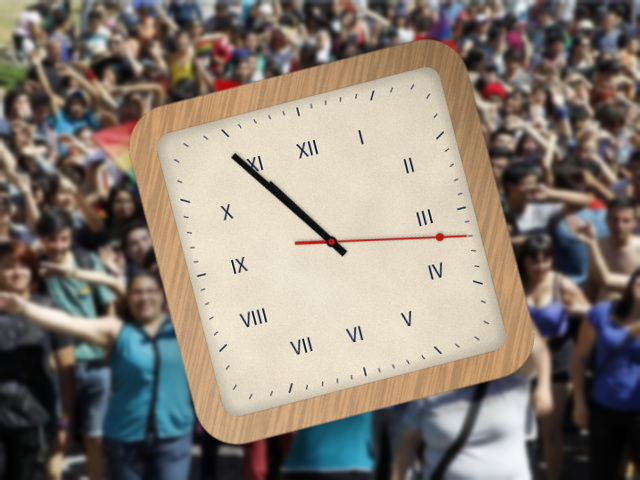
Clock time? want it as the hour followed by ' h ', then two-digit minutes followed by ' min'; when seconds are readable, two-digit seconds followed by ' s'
10 h 54 min 17 s
